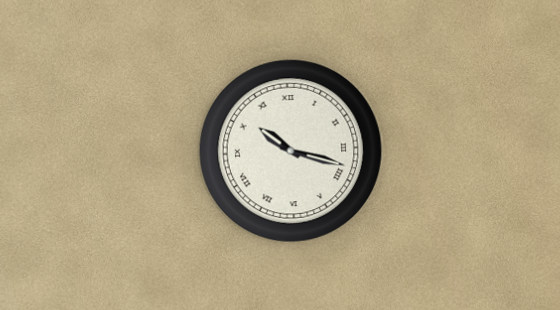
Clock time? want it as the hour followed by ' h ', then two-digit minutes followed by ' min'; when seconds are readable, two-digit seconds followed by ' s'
10 h 18 min
